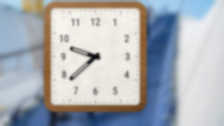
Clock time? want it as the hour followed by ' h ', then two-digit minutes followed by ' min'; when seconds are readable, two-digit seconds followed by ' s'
9 h 38 min
